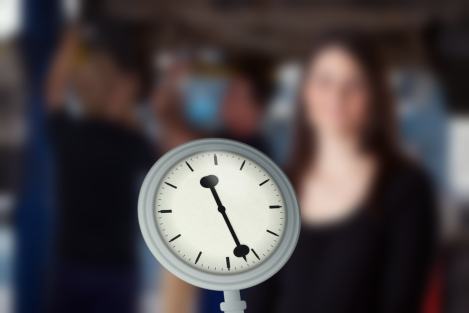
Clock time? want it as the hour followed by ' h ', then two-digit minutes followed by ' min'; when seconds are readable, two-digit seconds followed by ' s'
11 h 27 min
